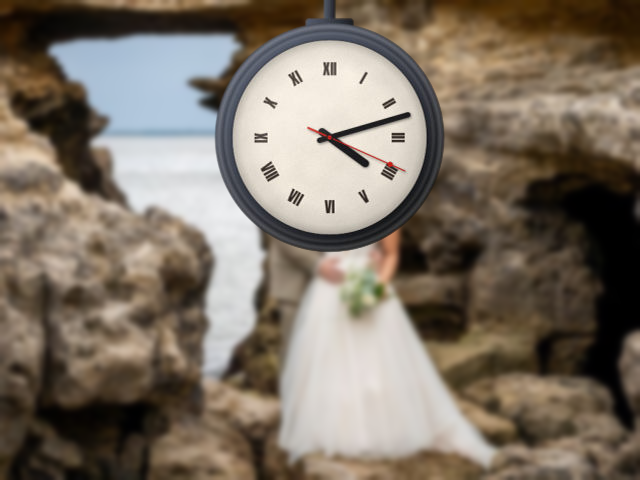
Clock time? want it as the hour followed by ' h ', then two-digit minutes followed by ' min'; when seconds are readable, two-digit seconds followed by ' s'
4 h 12 min 19 s
